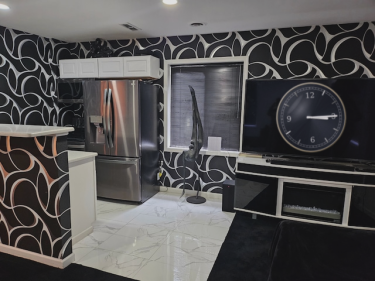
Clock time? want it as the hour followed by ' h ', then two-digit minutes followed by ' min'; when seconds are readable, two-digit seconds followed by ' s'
3 h 15 min
